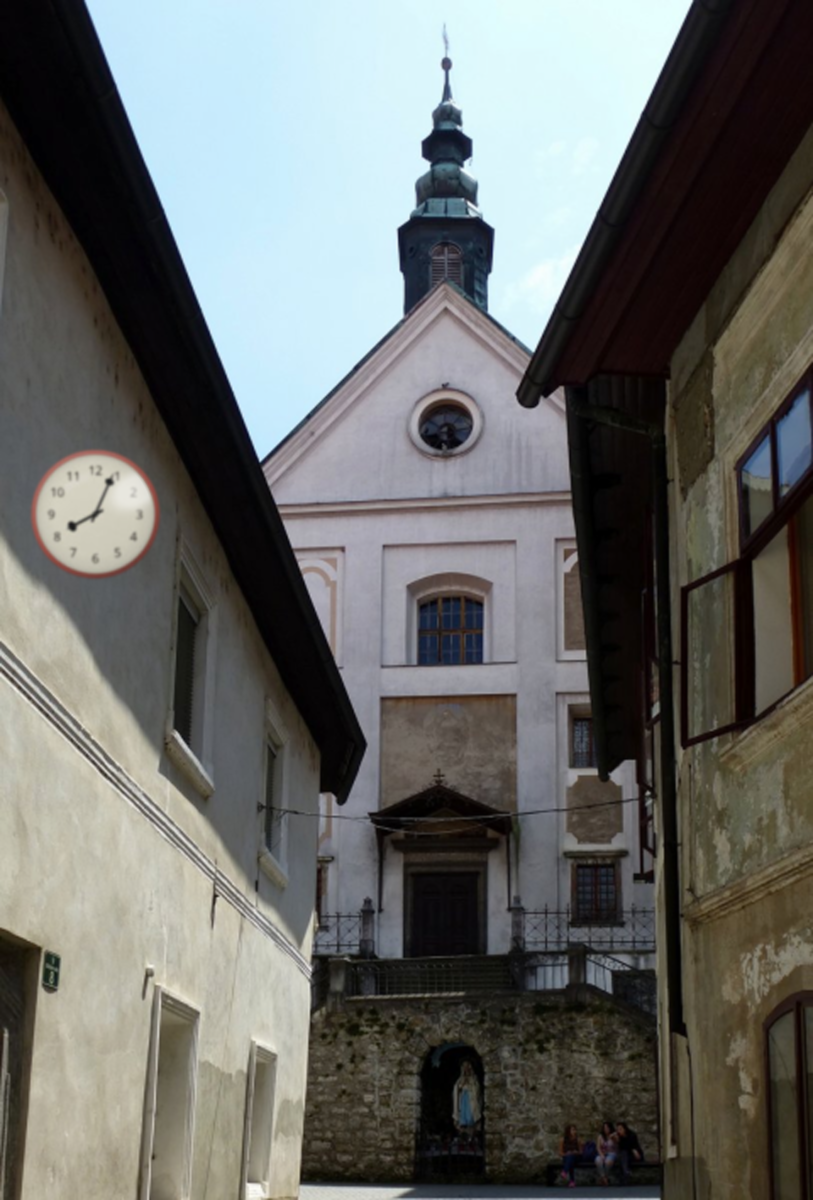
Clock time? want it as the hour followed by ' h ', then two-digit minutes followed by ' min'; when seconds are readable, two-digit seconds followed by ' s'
8 h 04 min
